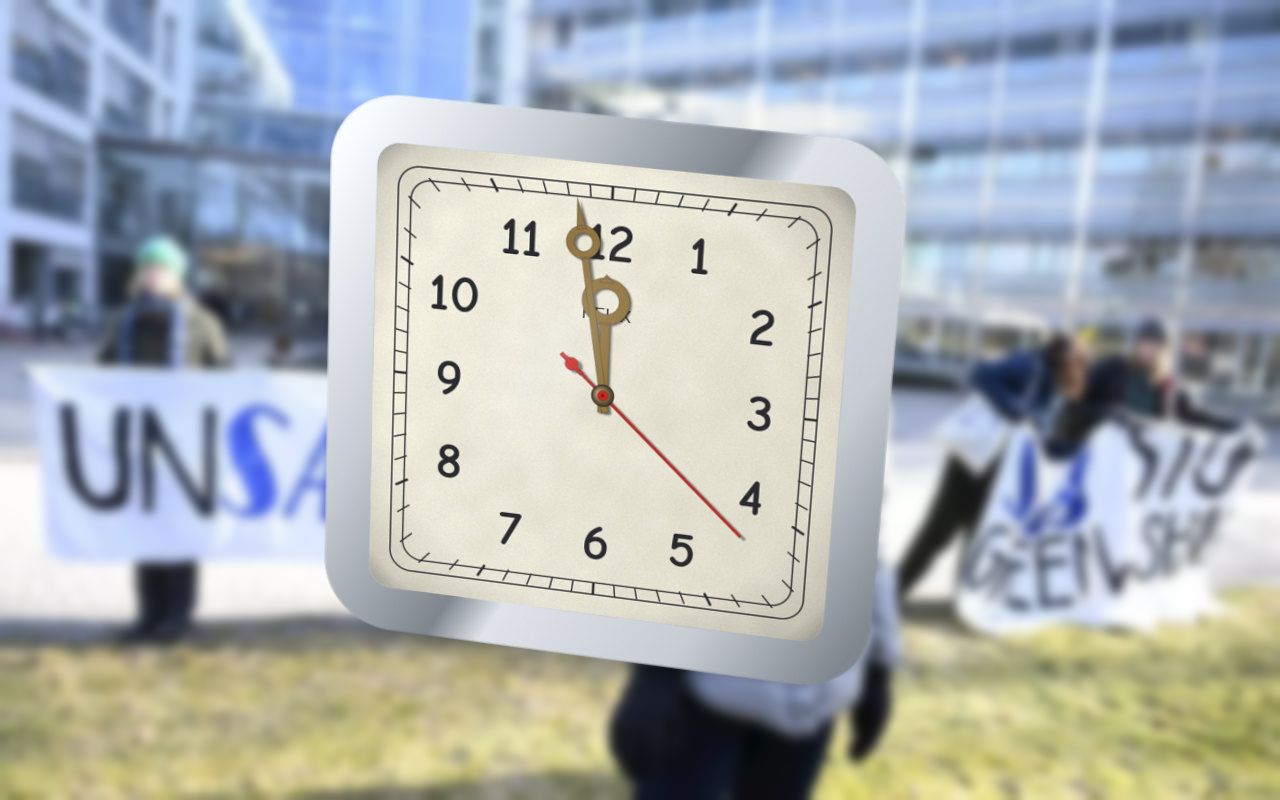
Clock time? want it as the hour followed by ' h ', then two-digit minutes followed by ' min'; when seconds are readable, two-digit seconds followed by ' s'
11 h 58 min 22 s
